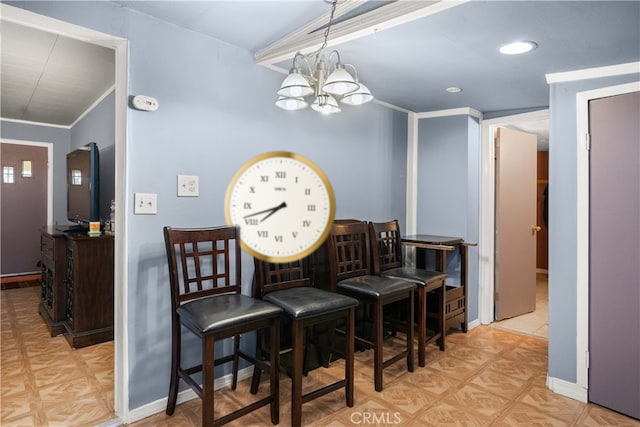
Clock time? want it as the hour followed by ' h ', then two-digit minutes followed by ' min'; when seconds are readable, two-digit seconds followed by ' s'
7 h 42 min
